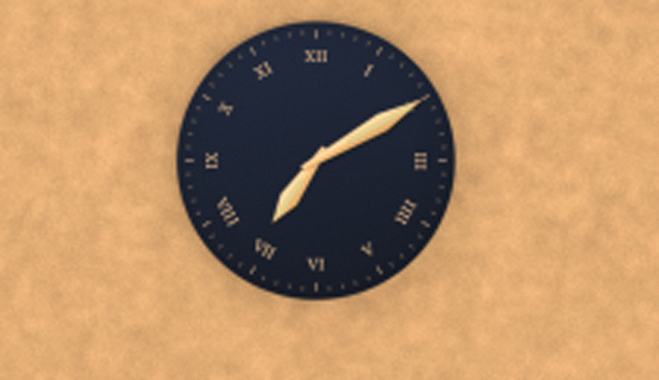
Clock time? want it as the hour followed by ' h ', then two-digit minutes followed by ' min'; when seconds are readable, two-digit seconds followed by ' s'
7 h 10 min
